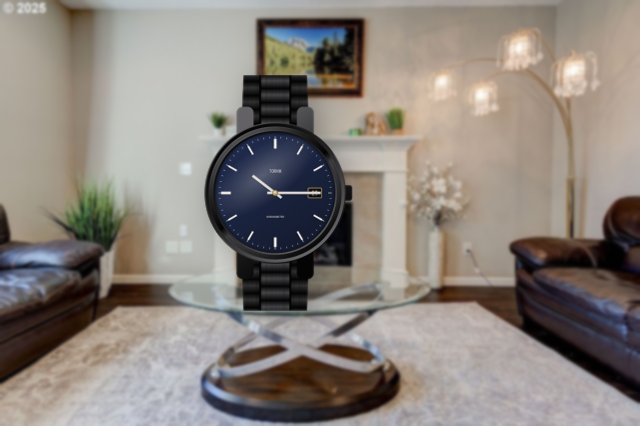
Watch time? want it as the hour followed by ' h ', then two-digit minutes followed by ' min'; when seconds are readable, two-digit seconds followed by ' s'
10 h 15 min
